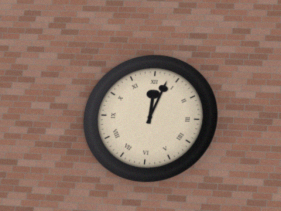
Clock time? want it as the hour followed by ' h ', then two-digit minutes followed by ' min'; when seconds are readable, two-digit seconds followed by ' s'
12 h 03 min
